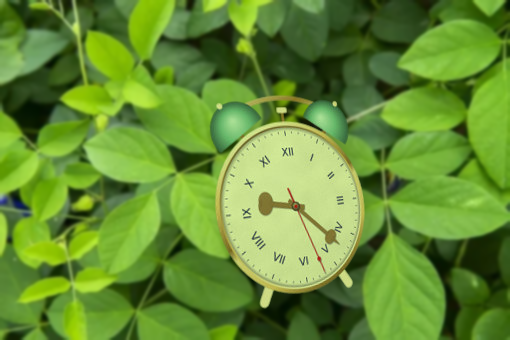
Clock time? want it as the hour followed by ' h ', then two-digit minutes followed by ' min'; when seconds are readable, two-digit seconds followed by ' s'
9 h 22 min 27 s
